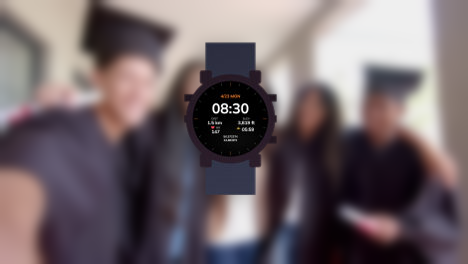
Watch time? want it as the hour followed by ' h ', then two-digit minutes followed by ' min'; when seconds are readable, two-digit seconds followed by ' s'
8 h 30 min
